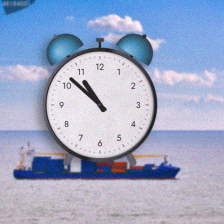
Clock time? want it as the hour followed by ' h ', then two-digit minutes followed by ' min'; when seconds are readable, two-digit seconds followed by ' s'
10 h 52 min
